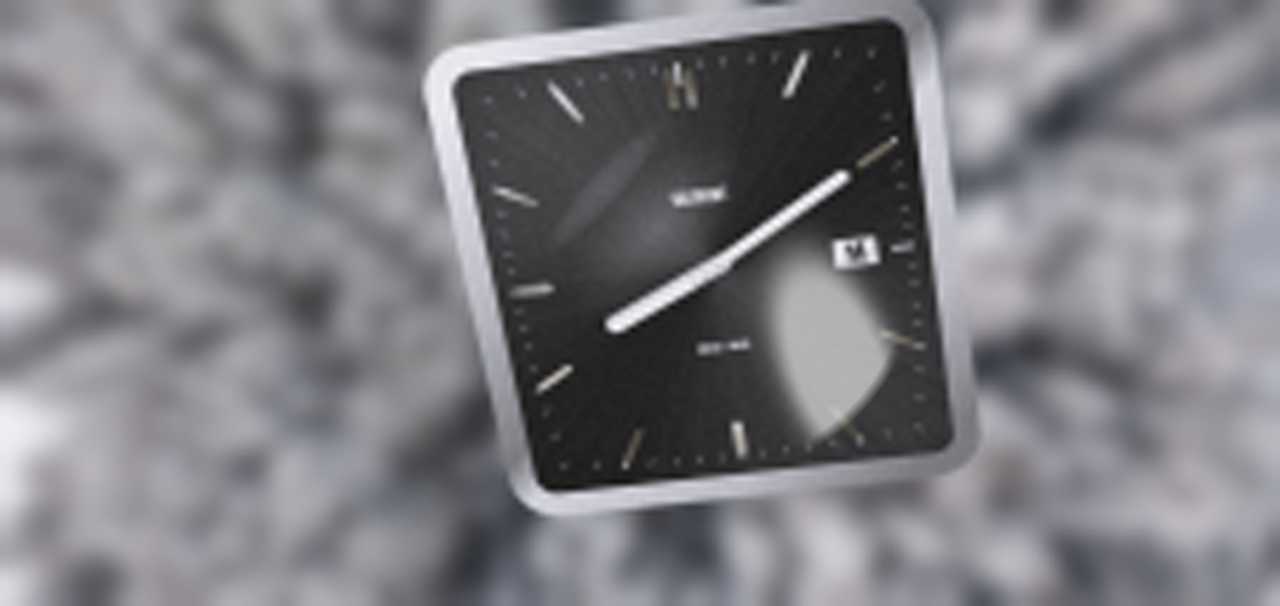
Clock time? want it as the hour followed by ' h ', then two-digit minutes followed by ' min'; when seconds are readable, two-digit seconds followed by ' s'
8 h 10 min
